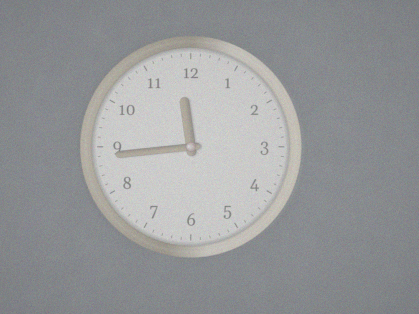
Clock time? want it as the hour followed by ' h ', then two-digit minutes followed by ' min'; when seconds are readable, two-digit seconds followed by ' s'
11 h 44 min
